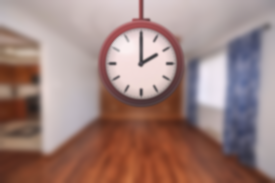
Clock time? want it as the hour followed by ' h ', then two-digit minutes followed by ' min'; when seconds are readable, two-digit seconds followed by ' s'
2 h 00 min
